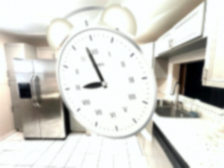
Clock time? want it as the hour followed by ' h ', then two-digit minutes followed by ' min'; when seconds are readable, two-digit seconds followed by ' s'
8 h 58 min
